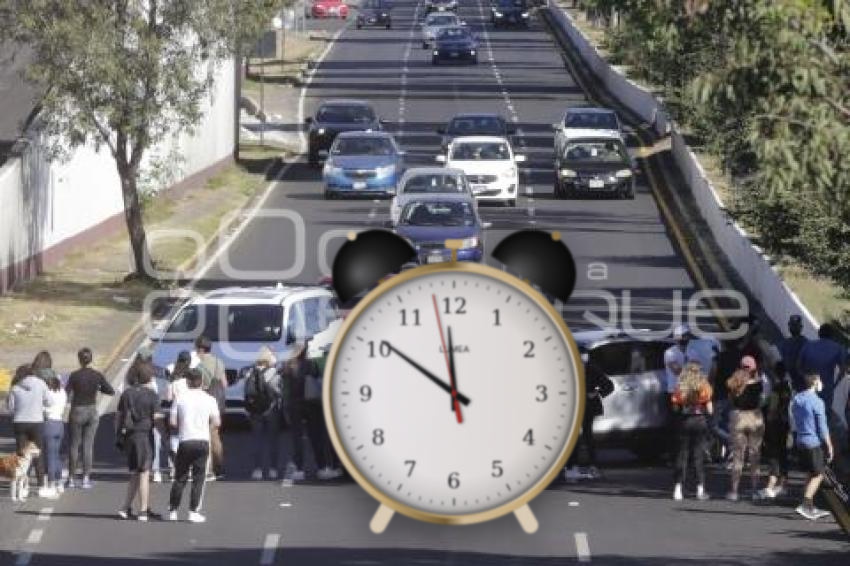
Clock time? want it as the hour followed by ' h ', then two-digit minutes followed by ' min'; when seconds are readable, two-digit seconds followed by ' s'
11 h 50 min 58 s
